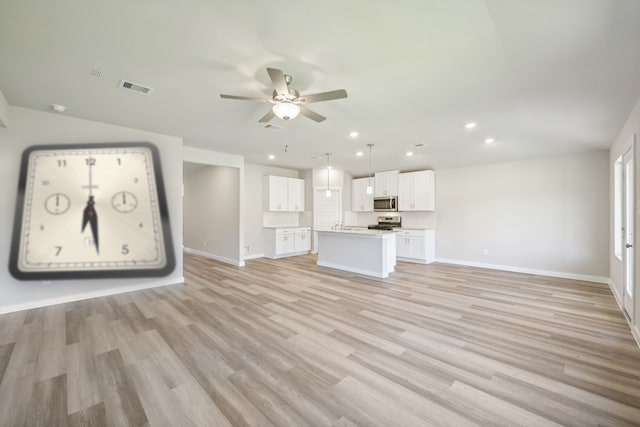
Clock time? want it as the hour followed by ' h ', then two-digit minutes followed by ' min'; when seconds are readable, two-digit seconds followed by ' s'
6 h 29 min
